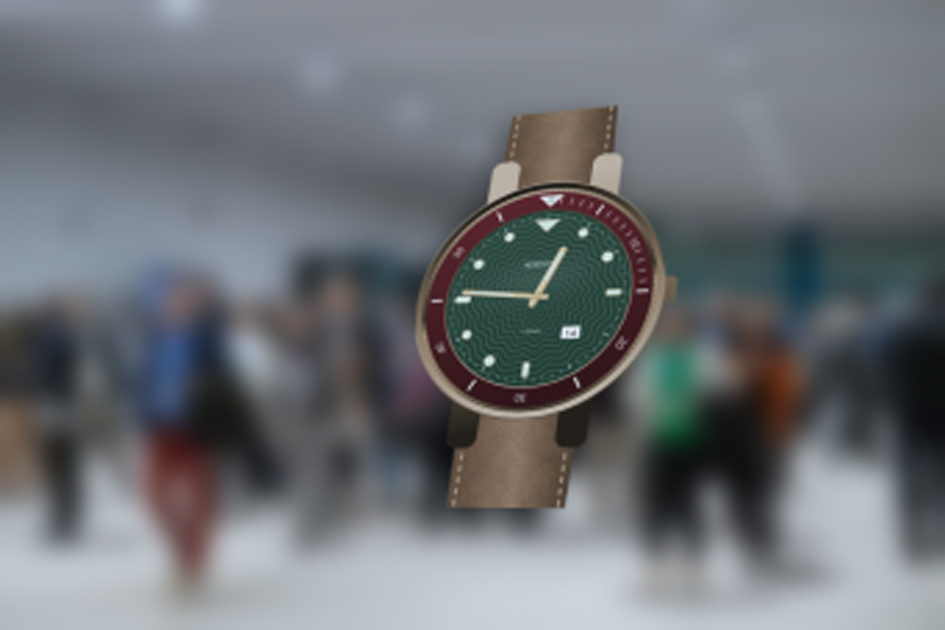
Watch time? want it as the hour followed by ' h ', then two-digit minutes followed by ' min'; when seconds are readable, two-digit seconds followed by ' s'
12 h 46 min
